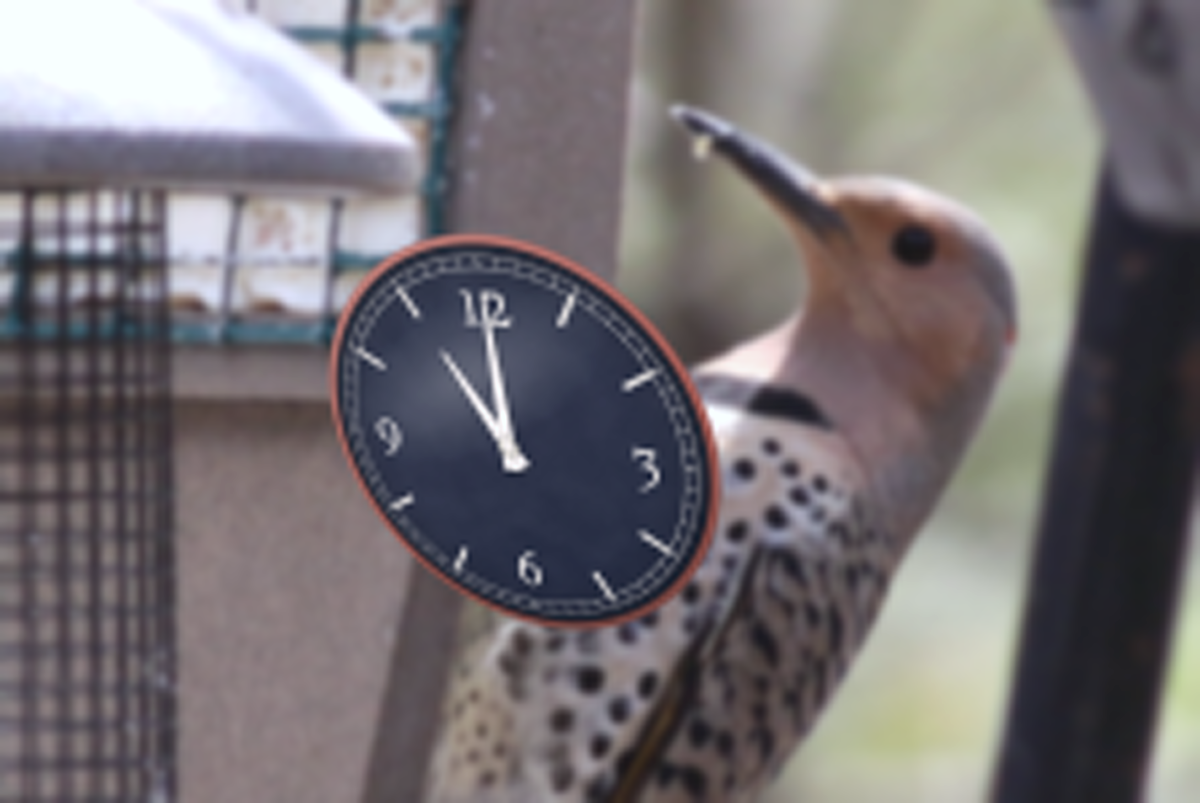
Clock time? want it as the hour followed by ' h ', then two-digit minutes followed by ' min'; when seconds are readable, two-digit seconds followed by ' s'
11 h 00 min
